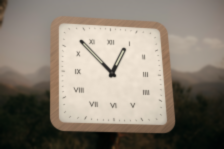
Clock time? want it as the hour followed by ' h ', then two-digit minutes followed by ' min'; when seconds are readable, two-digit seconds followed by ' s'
12 h 53 min
